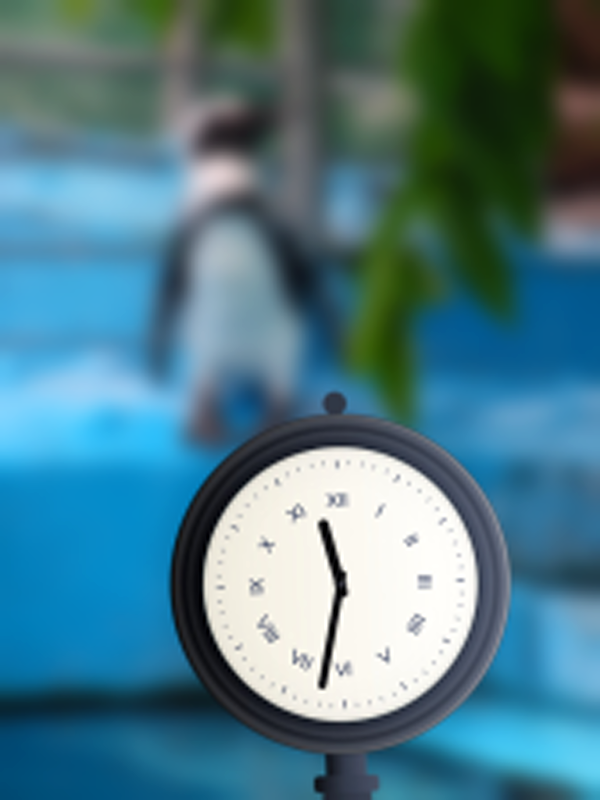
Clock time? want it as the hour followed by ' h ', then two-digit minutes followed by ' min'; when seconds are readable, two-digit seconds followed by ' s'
11 h 32 min
